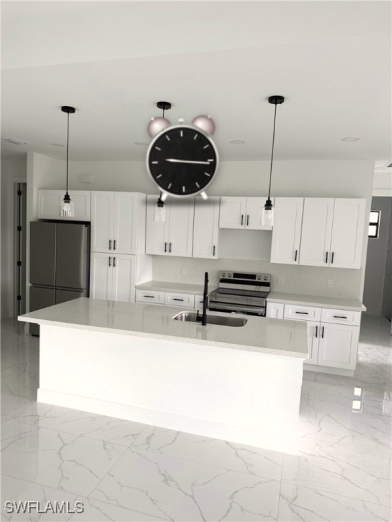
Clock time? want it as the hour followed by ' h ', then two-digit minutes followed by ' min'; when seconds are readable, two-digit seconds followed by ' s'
9 h 16 min
